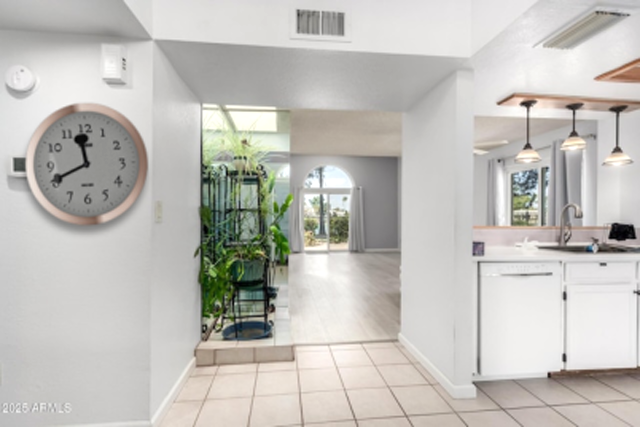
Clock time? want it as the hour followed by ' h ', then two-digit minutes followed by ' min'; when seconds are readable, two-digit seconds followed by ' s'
11 h 41 min
